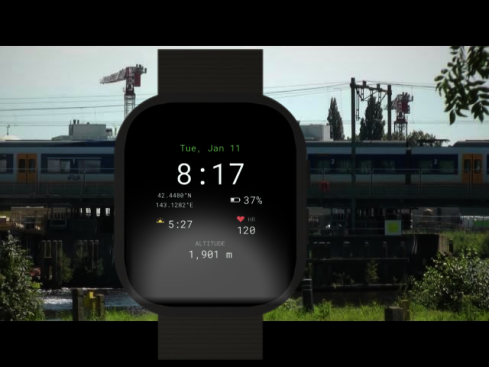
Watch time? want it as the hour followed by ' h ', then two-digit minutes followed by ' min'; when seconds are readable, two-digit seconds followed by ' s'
8 h 17 min
